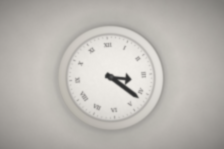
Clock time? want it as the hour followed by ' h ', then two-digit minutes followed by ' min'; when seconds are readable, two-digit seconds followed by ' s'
3 h 22 min
